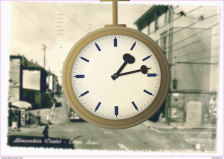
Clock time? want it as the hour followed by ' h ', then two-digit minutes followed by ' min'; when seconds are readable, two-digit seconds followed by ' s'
1 h 13 min
